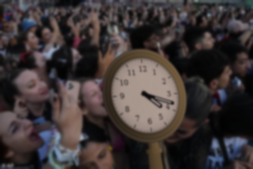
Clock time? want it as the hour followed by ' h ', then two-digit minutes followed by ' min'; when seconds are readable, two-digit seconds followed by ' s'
4 h 18 min
